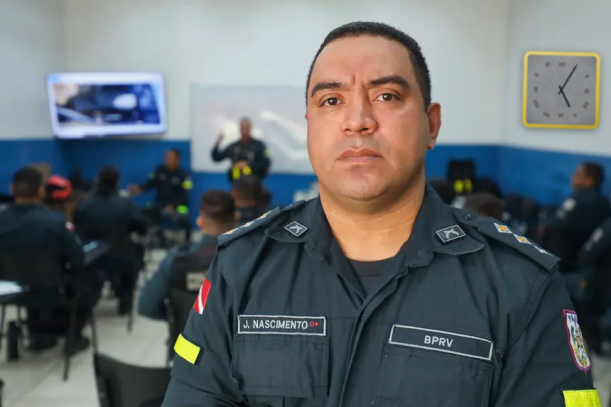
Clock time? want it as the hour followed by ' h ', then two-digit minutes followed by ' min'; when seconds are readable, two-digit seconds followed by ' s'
5 h 05 min
